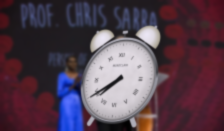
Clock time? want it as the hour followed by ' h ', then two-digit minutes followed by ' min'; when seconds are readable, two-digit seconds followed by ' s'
7 h 40 min
